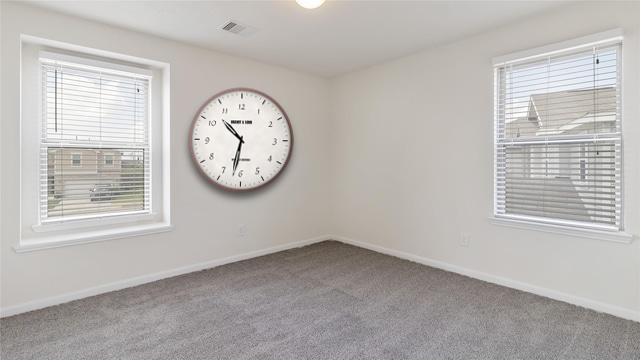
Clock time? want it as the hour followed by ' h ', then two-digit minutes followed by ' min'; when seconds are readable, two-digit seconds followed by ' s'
10 h 32 min
